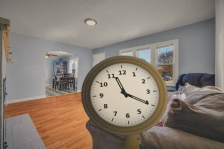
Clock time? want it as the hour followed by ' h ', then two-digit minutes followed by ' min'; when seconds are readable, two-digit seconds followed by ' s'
11 h 20 min
